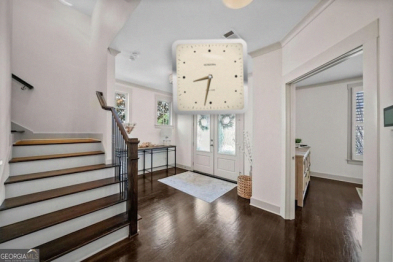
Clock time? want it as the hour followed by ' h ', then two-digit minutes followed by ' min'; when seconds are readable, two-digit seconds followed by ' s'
8 h 32 min
